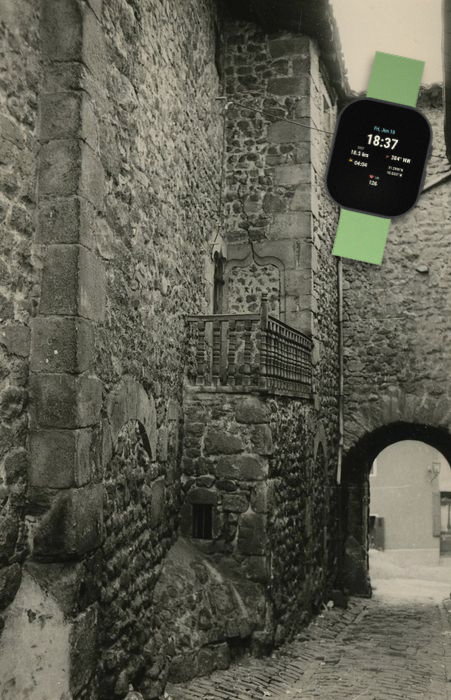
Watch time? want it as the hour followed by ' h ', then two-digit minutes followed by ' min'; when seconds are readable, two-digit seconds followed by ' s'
18 h 37 min
